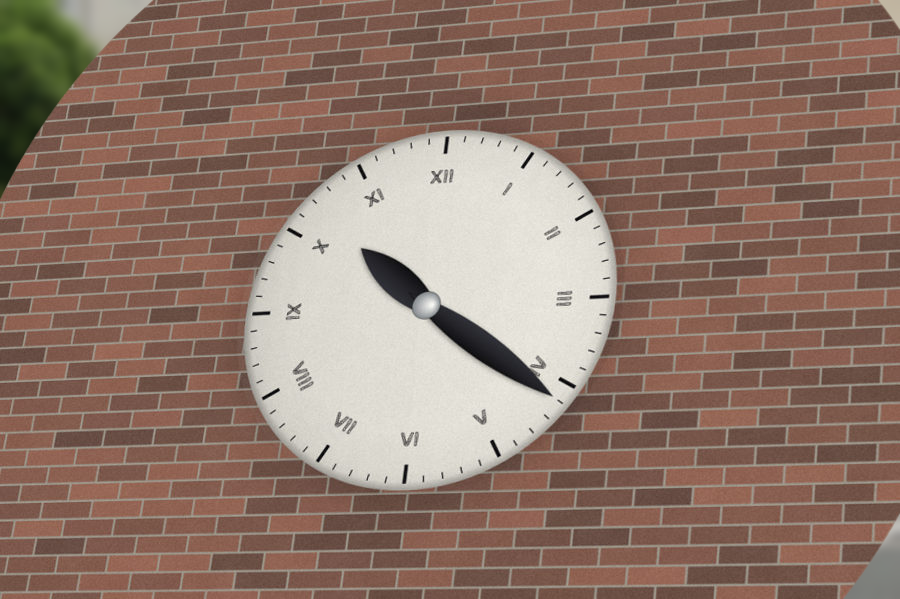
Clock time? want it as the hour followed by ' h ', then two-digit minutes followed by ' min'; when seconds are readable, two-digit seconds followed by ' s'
10 h 21 min
